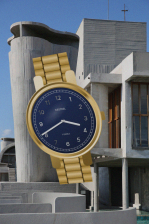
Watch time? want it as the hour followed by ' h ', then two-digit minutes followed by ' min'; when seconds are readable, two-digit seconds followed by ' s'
3 h 41 min
